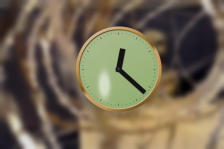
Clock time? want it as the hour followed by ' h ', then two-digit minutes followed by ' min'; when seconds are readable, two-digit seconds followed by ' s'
12 h 22 min
